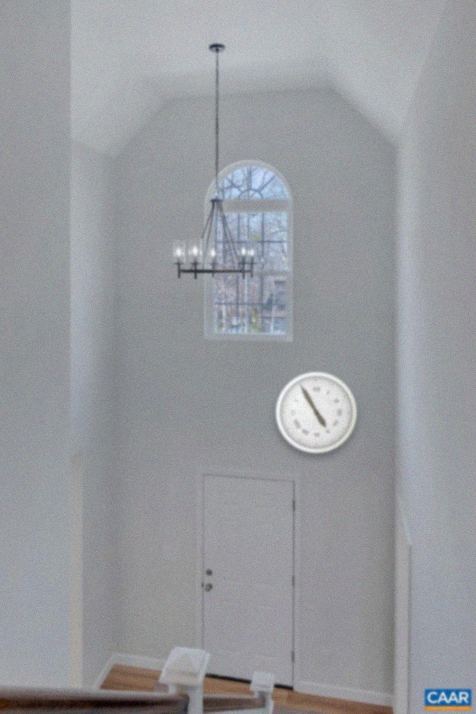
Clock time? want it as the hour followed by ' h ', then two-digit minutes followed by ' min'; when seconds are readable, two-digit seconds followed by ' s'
4 h 55 min
